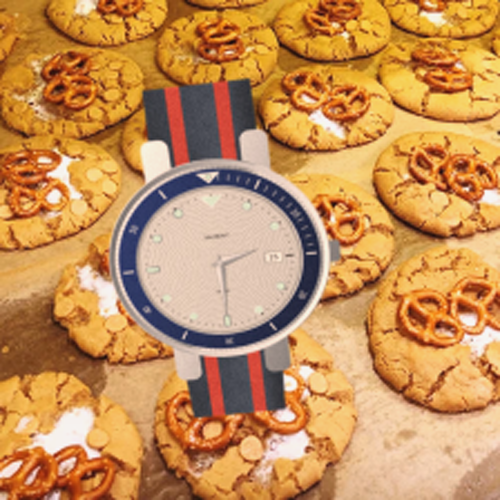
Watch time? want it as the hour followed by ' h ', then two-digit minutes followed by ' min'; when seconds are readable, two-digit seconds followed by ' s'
2 h 30 min
